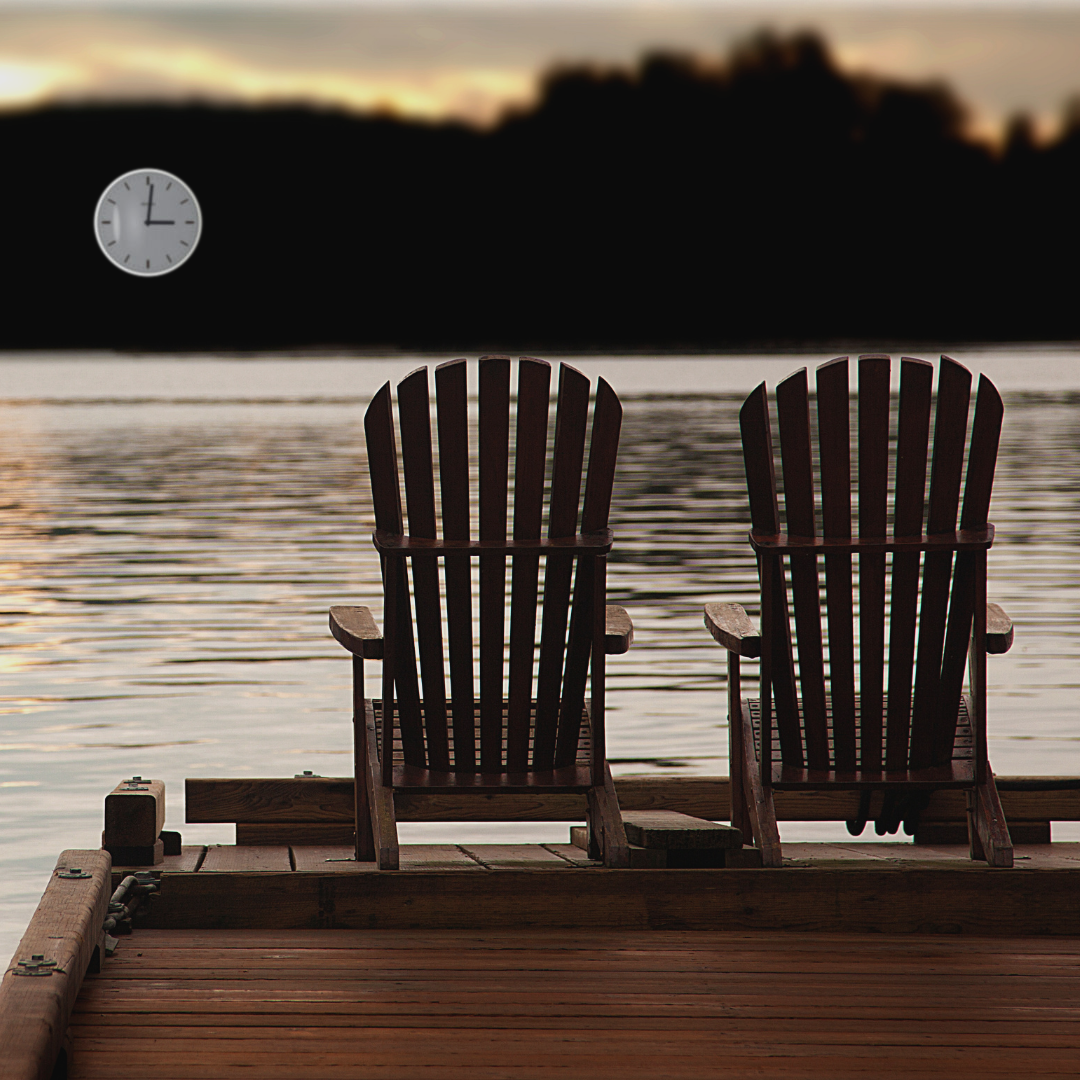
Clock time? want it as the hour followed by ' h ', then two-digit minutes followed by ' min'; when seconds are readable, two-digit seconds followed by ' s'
3 h 01 min
